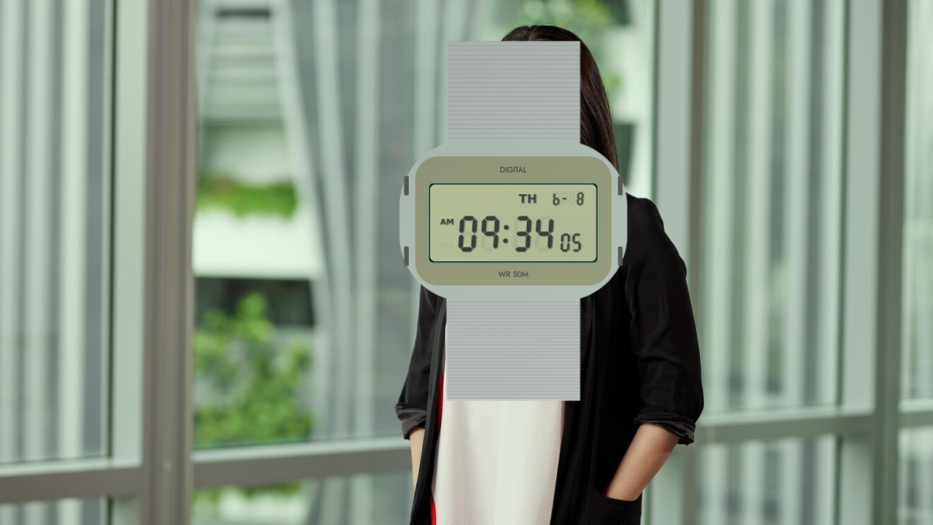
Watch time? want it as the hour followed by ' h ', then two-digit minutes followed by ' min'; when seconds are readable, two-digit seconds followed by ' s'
9 h 34 min 05 s
